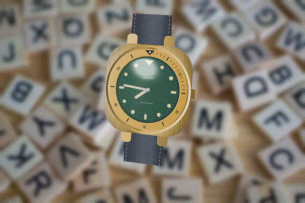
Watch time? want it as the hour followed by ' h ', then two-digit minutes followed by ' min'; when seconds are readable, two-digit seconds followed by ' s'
7 h 46 min
